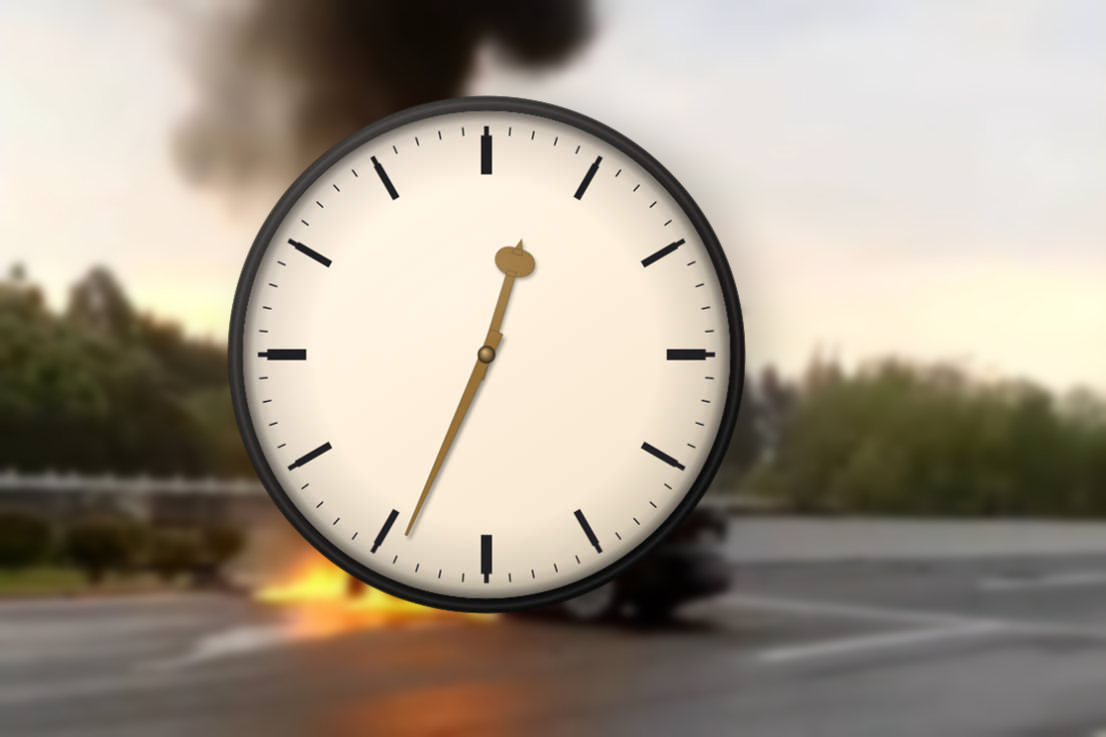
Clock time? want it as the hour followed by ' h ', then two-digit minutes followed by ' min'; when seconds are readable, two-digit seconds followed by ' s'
12 h 34 min
